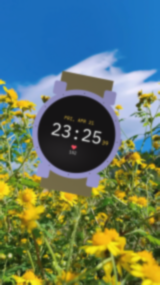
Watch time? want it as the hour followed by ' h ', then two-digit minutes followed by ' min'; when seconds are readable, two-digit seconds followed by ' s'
23 h 25 min
